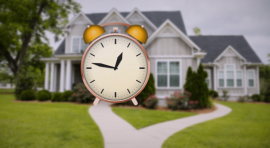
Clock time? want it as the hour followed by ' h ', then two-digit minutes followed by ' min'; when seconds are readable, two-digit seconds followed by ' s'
12 h 47 min
